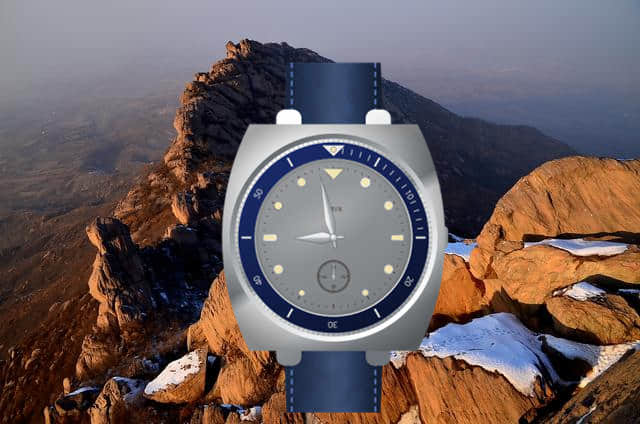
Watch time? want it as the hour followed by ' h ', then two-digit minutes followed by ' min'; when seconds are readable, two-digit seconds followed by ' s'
8 h 58 min
